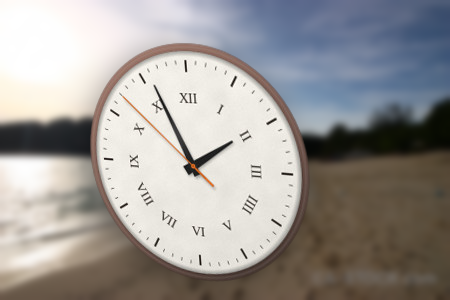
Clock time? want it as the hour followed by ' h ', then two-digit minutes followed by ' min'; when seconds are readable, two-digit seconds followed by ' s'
1 h 55 min 52 s
